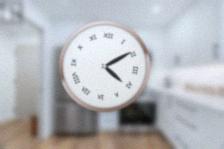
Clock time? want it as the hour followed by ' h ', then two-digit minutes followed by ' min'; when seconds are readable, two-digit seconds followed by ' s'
4 h 09 min
